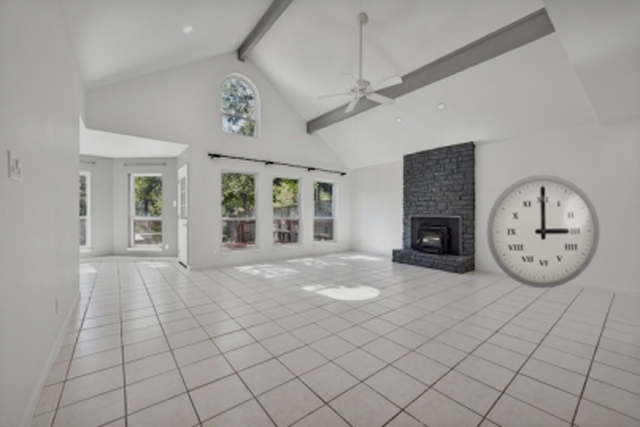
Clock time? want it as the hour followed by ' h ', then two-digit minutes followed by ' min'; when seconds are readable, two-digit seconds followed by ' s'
3 h 00 min
